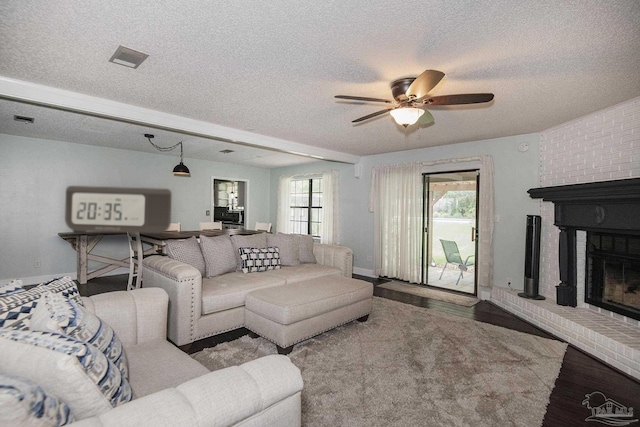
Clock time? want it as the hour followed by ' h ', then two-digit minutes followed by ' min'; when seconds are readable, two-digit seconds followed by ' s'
20 h 35 min
